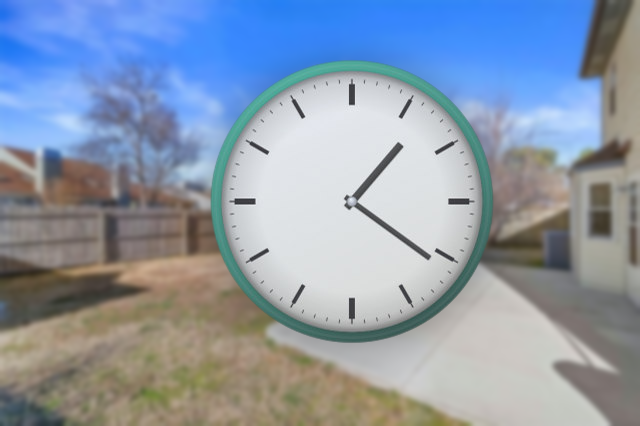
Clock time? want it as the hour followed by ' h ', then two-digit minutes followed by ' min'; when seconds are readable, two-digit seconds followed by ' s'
1 h 21 min
